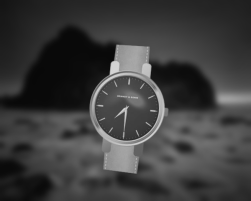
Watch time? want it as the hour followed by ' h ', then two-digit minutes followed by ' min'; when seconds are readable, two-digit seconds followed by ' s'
7 h 30 min
